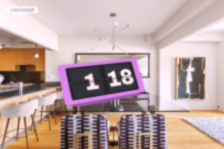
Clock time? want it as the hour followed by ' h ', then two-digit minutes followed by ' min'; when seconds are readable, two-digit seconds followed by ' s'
1 h 18 min
